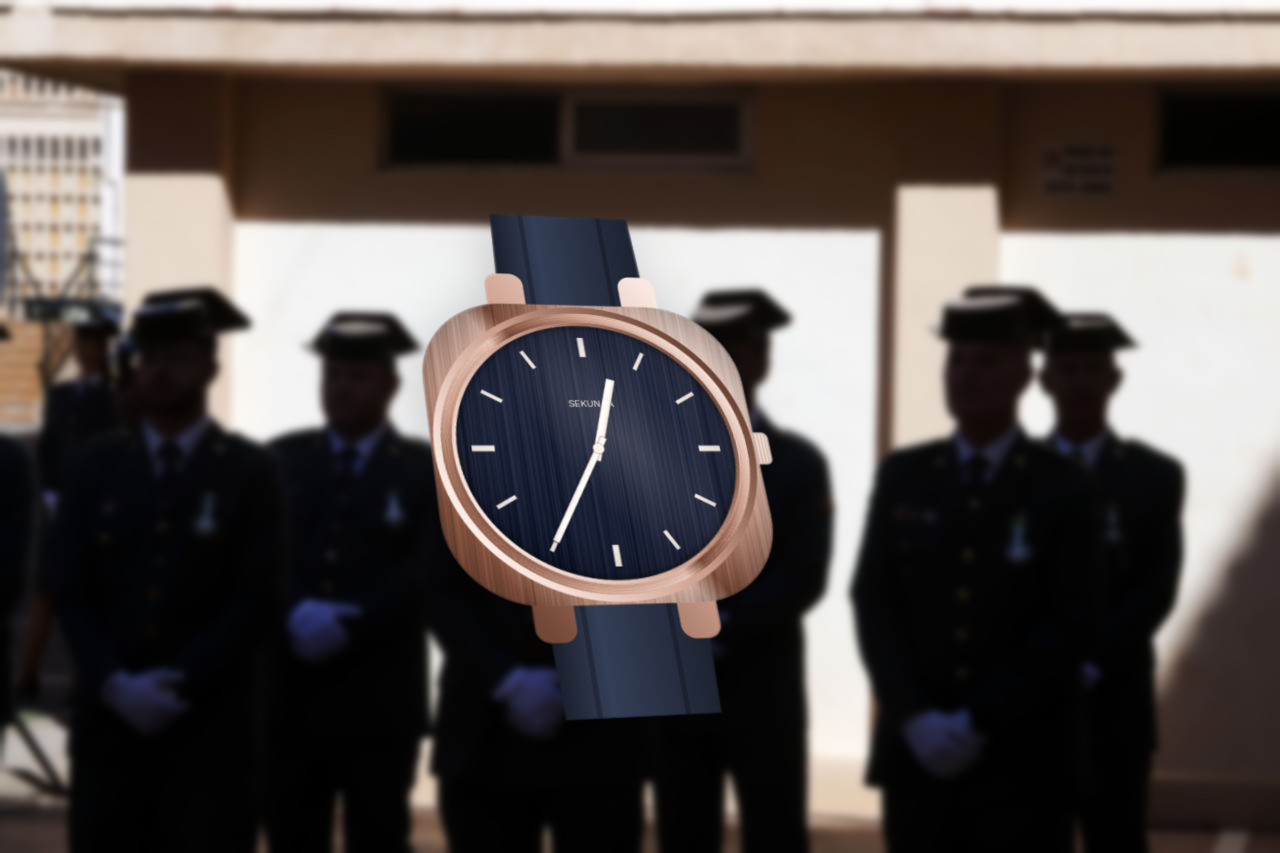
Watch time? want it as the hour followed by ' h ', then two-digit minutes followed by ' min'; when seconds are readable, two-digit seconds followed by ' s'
12 h 35 min
